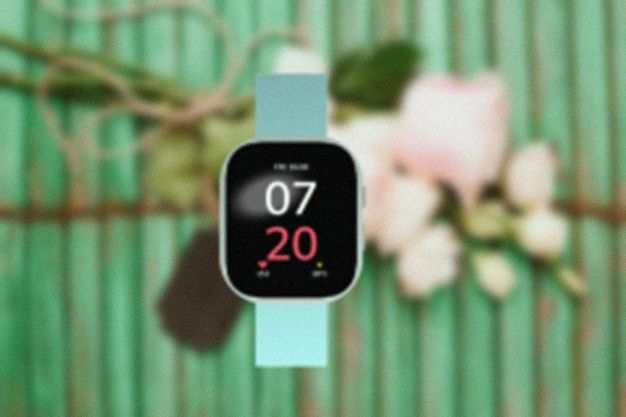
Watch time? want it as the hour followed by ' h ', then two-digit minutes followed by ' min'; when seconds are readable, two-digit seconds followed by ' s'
7 h 20 min
